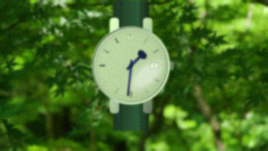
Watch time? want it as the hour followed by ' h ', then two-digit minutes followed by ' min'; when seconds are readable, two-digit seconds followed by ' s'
1 h 31 min
